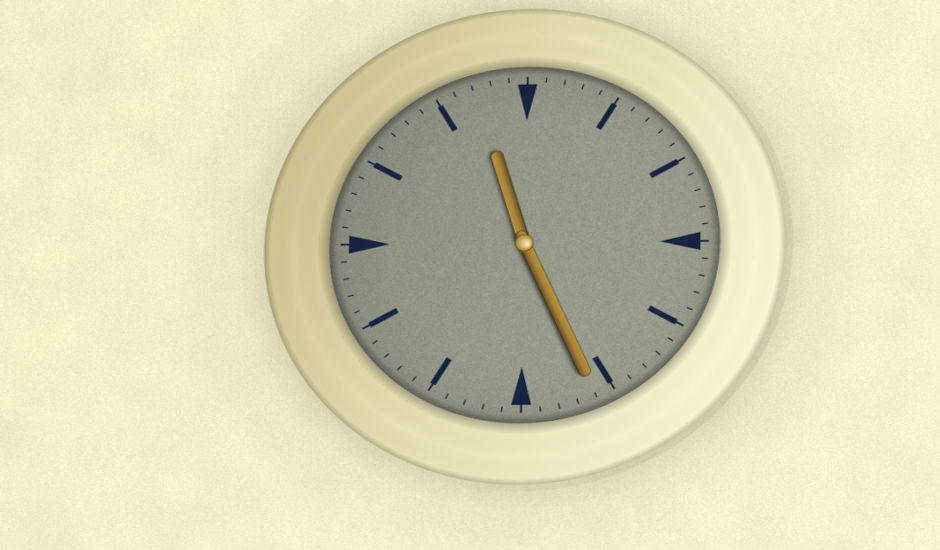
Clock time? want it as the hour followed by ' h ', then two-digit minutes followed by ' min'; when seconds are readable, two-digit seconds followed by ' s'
11 h 26 min
